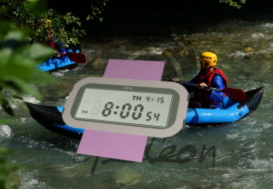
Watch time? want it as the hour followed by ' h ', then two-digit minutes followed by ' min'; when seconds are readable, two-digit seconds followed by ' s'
8 h 00 min 54 s
